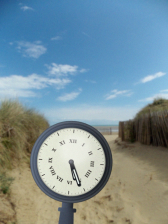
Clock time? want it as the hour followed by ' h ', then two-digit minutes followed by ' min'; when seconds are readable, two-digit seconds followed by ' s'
5 h 26 min
